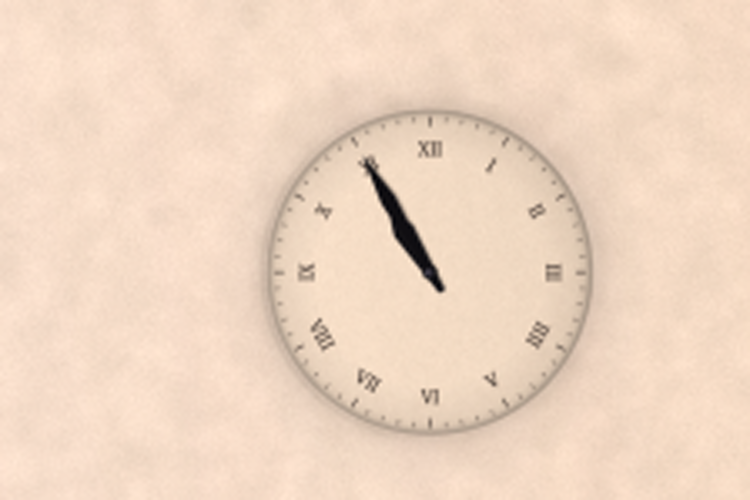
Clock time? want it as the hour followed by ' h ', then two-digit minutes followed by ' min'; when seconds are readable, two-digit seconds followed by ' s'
10 h 55 min
